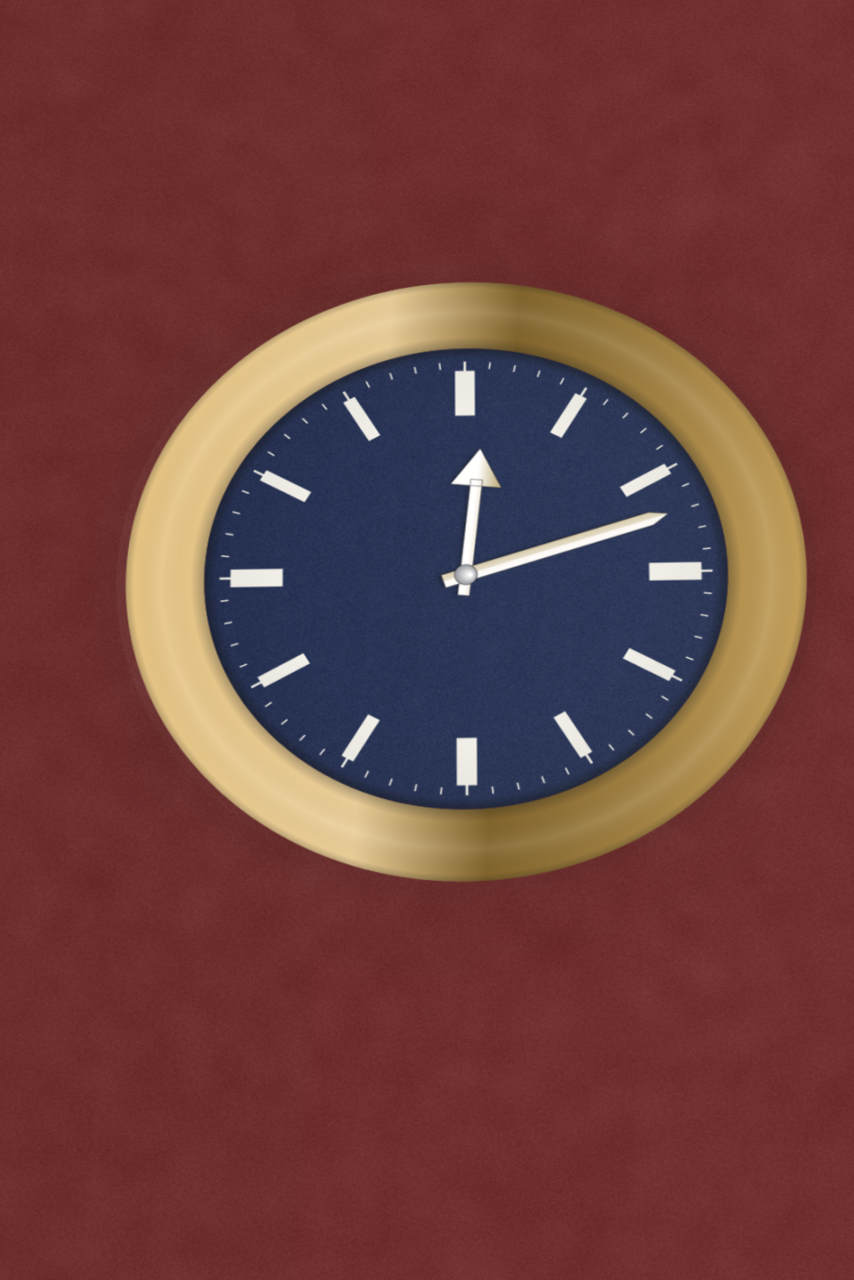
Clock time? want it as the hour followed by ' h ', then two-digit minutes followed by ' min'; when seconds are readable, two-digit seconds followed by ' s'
12 h 12 min
